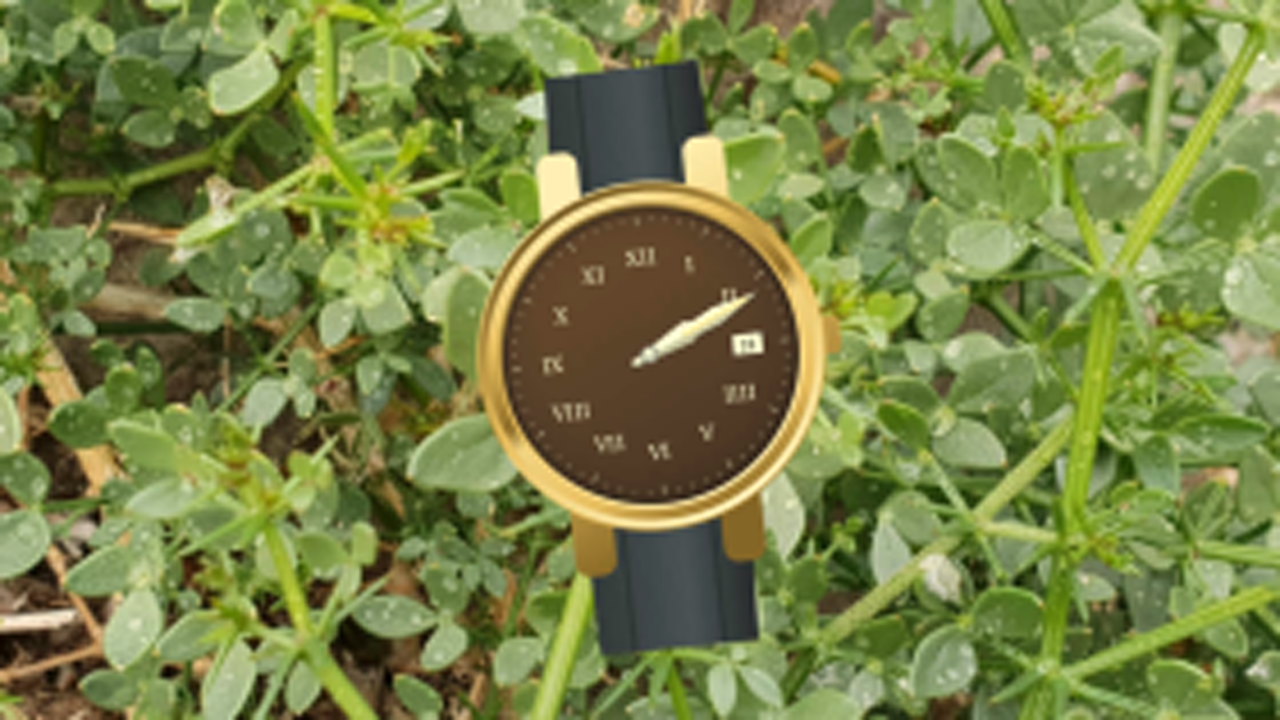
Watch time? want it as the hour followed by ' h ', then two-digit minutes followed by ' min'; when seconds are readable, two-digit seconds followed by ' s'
2 h 11 min
